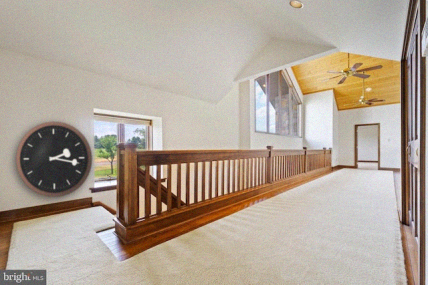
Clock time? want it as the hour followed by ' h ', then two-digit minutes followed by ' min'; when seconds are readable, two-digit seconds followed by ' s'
2 h 17 min
